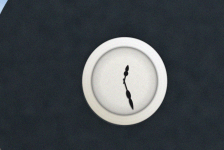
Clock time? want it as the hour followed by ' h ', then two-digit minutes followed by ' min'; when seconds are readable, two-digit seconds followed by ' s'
12 h 27 min
